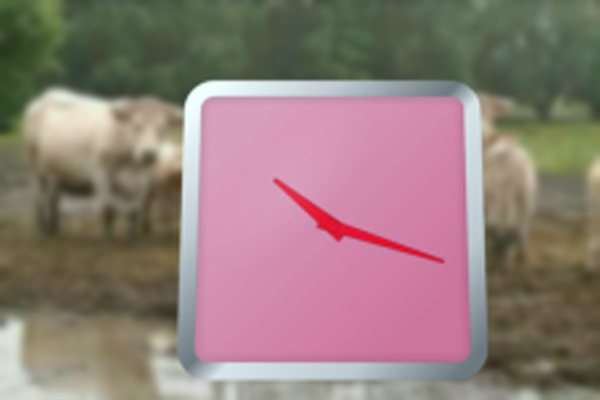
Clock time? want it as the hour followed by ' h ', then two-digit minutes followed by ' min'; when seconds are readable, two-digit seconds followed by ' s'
10 h 18 min
